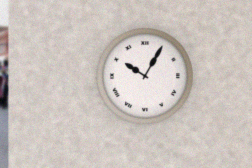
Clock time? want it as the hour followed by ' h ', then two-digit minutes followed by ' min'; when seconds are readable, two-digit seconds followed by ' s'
10 h 05 min
